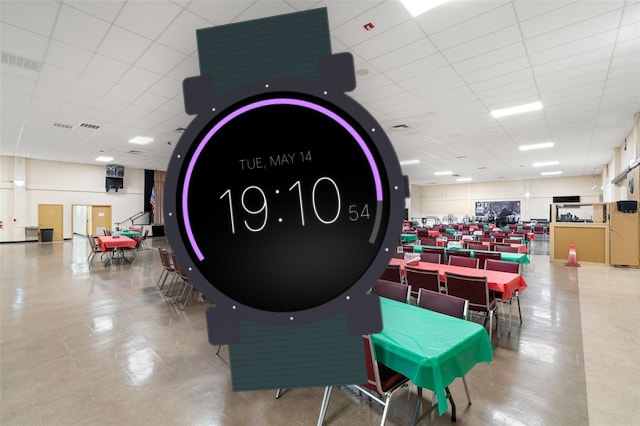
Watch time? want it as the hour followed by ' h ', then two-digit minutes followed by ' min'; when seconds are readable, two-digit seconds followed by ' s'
19 h 10 min 54 s
